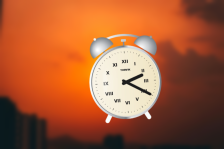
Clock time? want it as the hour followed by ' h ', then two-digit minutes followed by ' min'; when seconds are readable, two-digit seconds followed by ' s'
2 h 20 min
